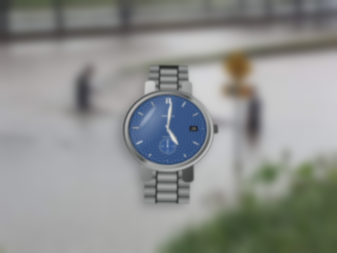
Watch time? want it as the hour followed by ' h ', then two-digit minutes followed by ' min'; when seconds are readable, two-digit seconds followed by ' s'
5 h 01 min
